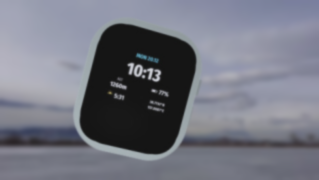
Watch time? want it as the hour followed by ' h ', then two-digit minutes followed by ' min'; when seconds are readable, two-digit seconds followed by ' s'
10 h 13 min
